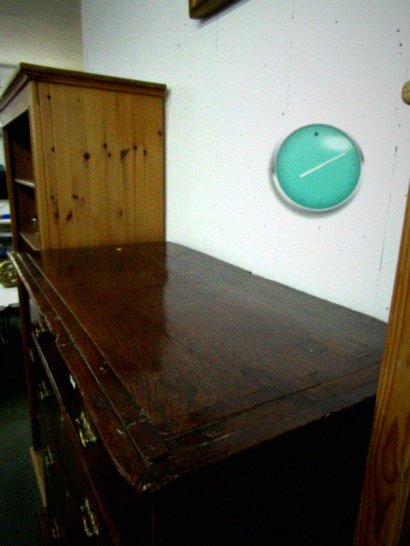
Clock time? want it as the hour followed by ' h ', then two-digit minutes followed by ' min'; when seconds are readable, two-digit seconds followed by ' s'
8 h 11 min
